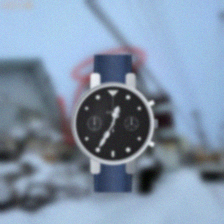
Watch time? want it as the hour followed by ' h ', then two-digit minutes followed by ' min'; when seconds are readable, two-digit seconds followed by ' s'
12 h 35 min
